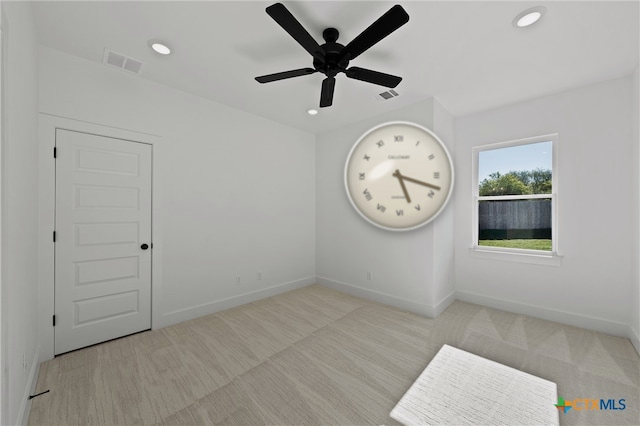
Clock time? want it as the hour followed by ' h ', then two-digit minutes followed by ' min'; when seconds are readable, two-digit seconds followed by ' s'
5 h 18 min
